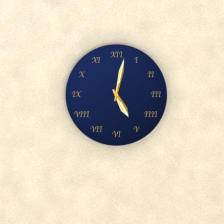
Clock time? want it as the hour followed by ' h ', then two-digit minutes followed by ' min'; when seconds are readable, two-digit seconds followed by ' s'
5 h 02 min
